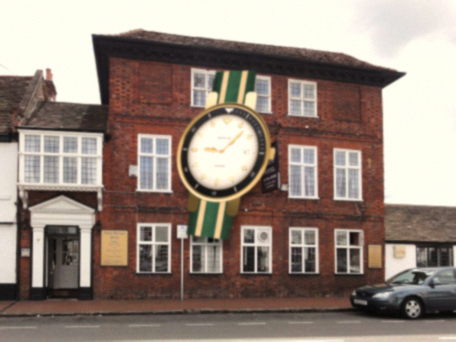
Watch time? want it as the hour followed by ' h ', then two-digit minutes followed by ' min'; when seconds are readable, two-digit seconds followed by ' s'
9 h 07 min
